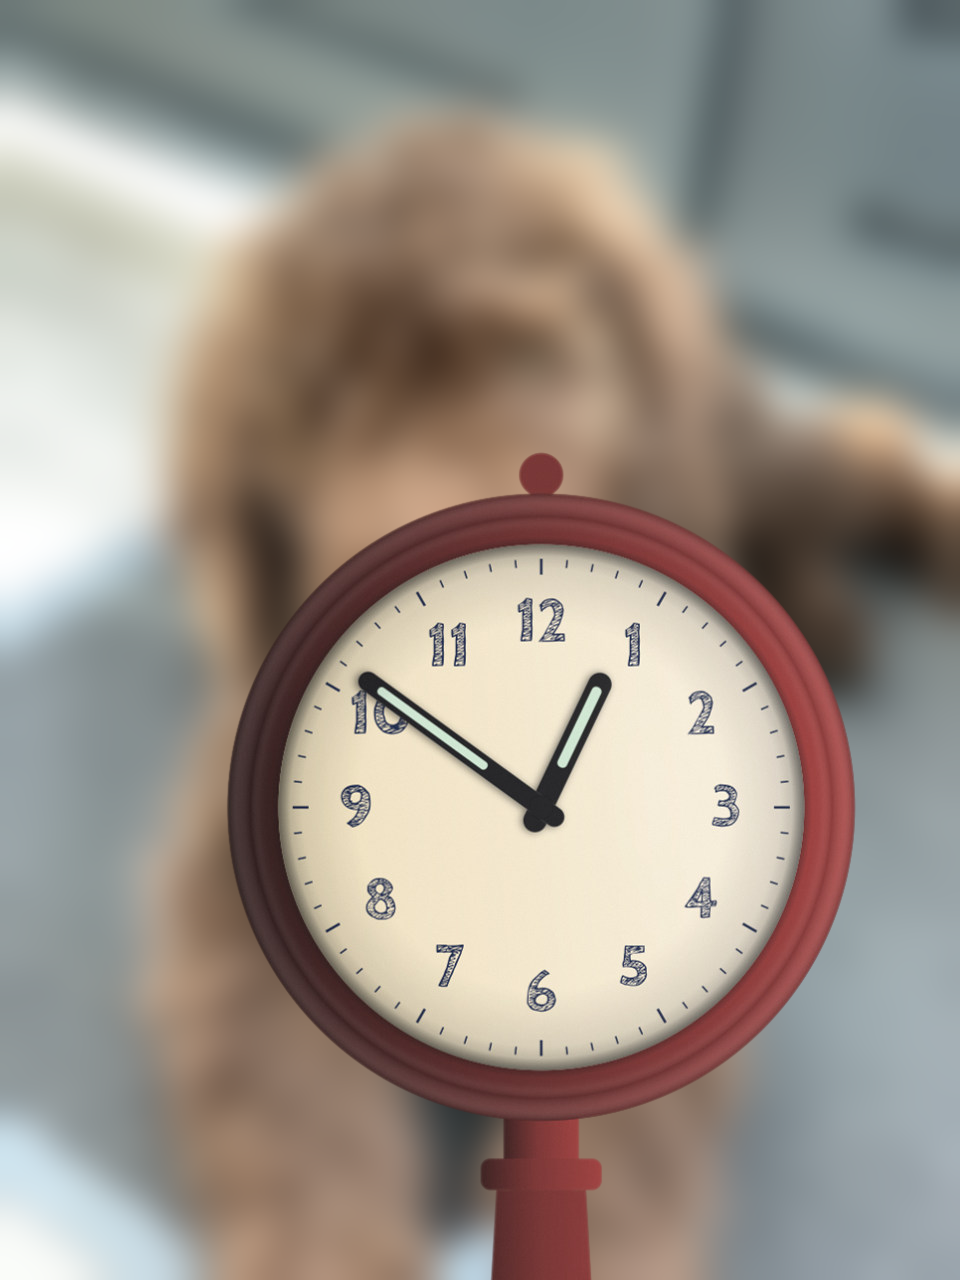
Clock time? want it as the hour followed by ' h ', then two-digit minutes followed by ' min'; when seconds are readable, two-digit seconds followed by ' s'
12 h 51 min
